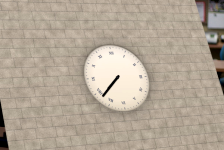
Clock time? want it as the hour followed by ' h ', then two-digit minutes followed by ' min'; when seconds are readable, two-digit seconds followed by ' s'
7 h 38 min
